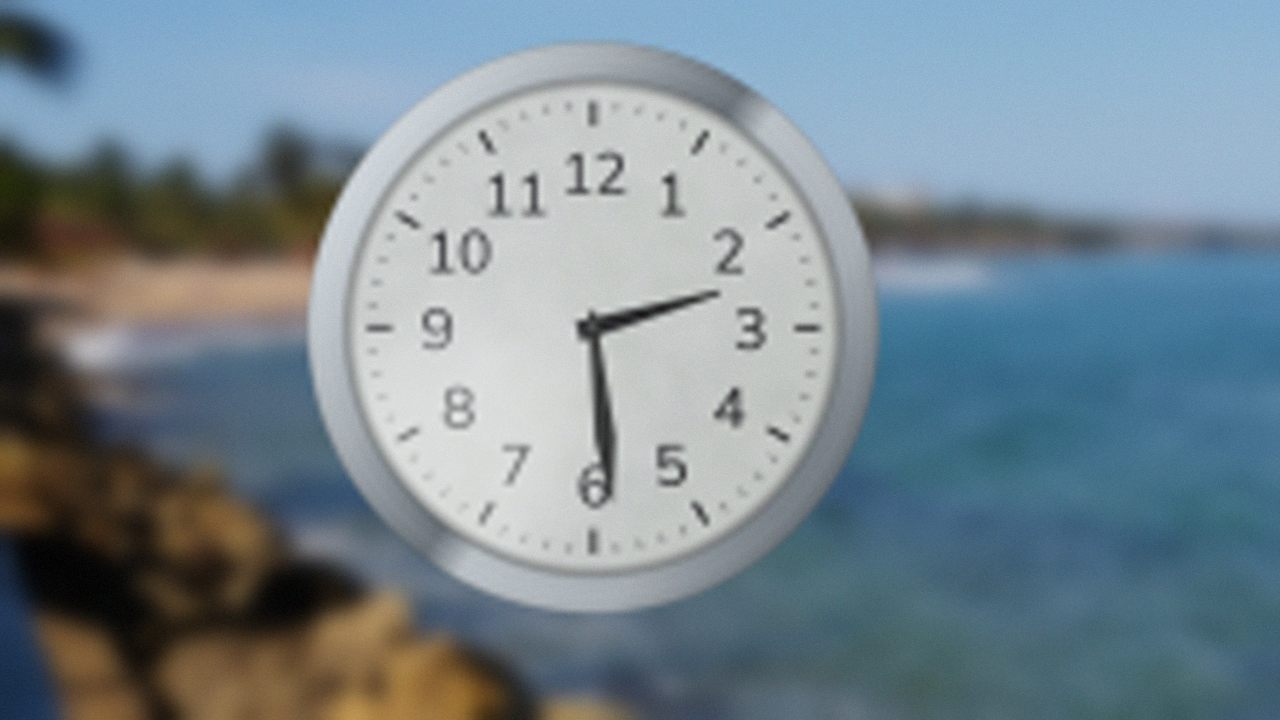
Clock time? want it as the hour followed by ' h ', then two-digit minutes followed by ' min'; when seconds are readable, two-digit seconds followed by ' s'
2 h 29 min
